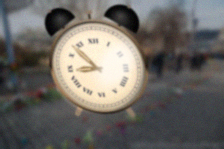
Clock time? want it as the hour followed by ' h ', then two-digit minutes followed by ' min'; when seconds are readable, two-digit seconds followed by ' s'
8 h 53 min
